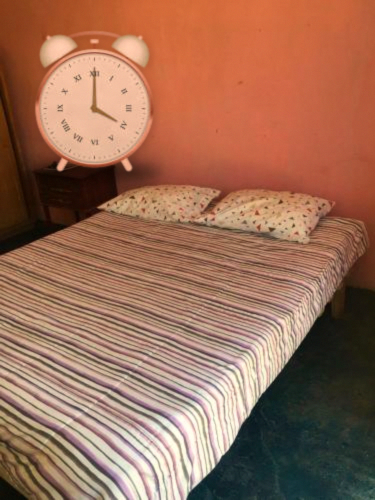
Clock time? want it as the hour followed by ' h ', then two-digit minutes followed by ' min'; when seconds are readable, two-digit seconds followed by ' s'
4 h 00 min
